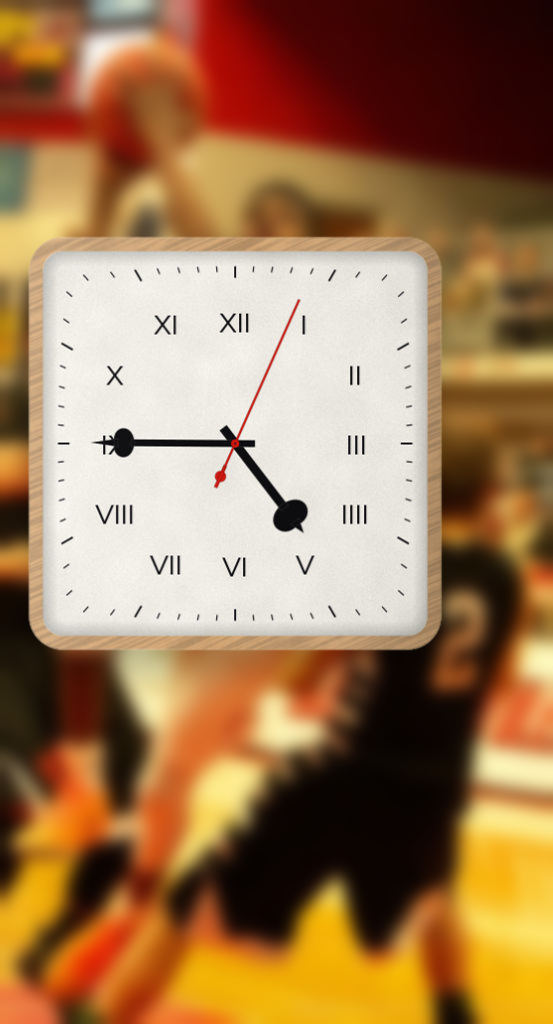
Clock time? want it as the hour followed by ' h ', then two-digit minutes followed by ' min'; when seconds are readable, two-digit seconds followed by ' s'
4 h 45 min 04 s
